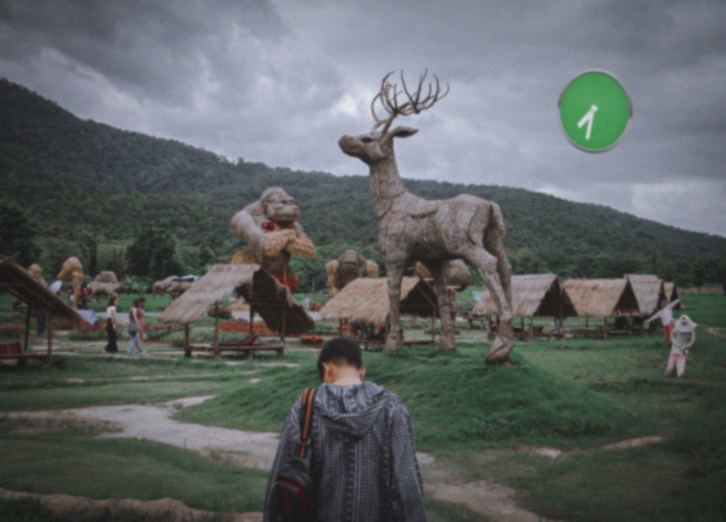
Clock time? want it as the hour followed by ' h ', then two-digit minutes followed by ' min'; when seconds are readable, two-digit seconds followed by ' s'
7 h 32 min
